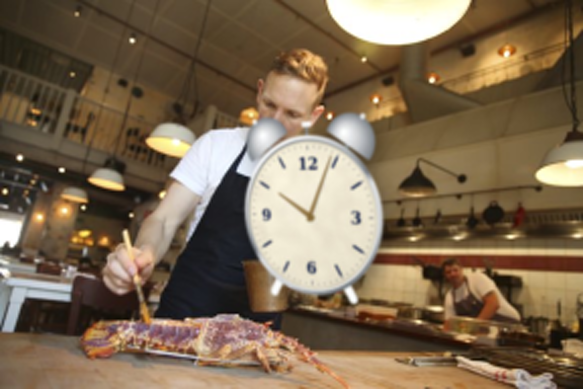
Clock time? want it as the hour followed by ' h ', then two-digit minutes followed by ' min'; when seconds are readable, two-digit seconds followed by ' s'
10 h 04 min
